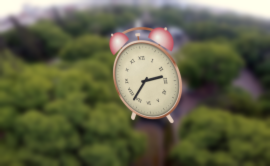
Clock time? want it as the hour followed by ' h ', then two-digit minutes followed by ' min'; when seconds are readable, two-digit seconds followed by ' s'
2 h 37 min
